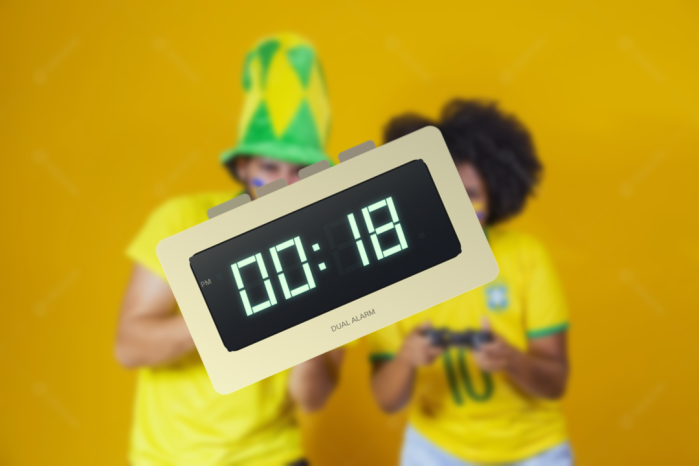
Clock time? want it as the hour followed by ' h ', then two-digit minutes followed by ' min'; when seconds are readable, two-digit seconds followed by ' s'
0 h 18 min
